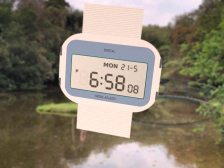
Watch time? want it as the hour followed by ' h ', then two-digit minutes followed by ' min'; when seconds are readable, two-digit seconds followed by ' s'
6 h 58 min 08 s
